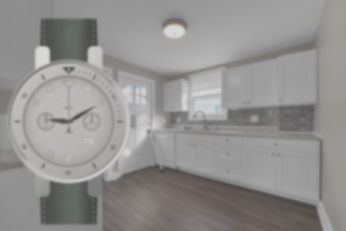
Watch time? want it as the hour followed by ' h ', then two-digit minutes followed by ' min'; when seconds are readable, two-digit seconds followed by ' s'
9 h 10 min
